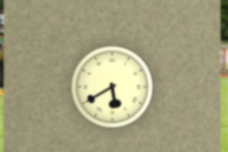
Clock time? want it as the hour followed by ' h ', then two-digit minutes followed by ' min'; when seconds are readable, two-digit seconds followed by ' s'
5 h 40 min
